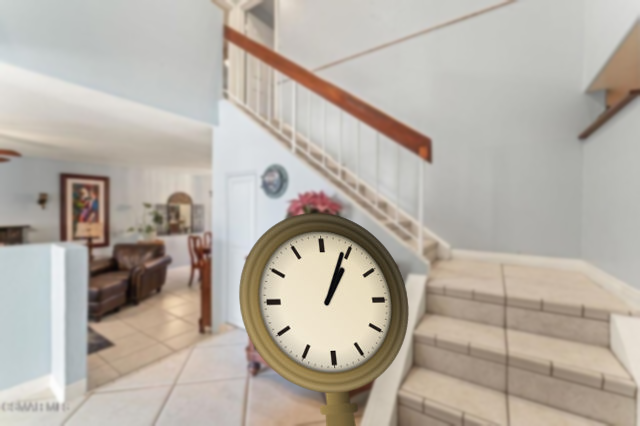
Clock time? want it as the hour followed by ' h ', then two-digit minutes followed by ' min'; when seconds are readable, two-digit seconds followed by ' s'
1 h 04 min
